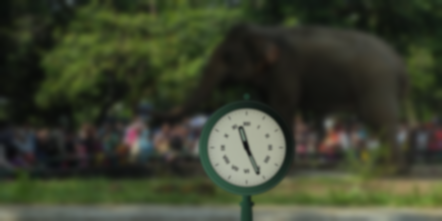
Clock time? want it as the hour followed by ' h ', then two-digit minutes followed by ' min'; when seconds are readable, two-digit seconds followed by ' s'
11 h 26 min
